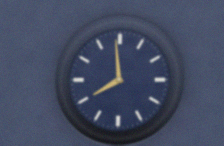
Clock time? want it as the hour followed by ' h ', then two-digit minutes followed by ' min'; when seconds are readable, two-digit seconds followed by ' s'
7 h 59 min
